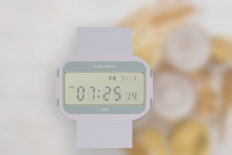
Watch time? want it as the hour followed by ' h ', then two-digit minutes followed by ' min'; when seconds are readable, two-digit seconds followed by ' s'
7 h 25 min 14 s
